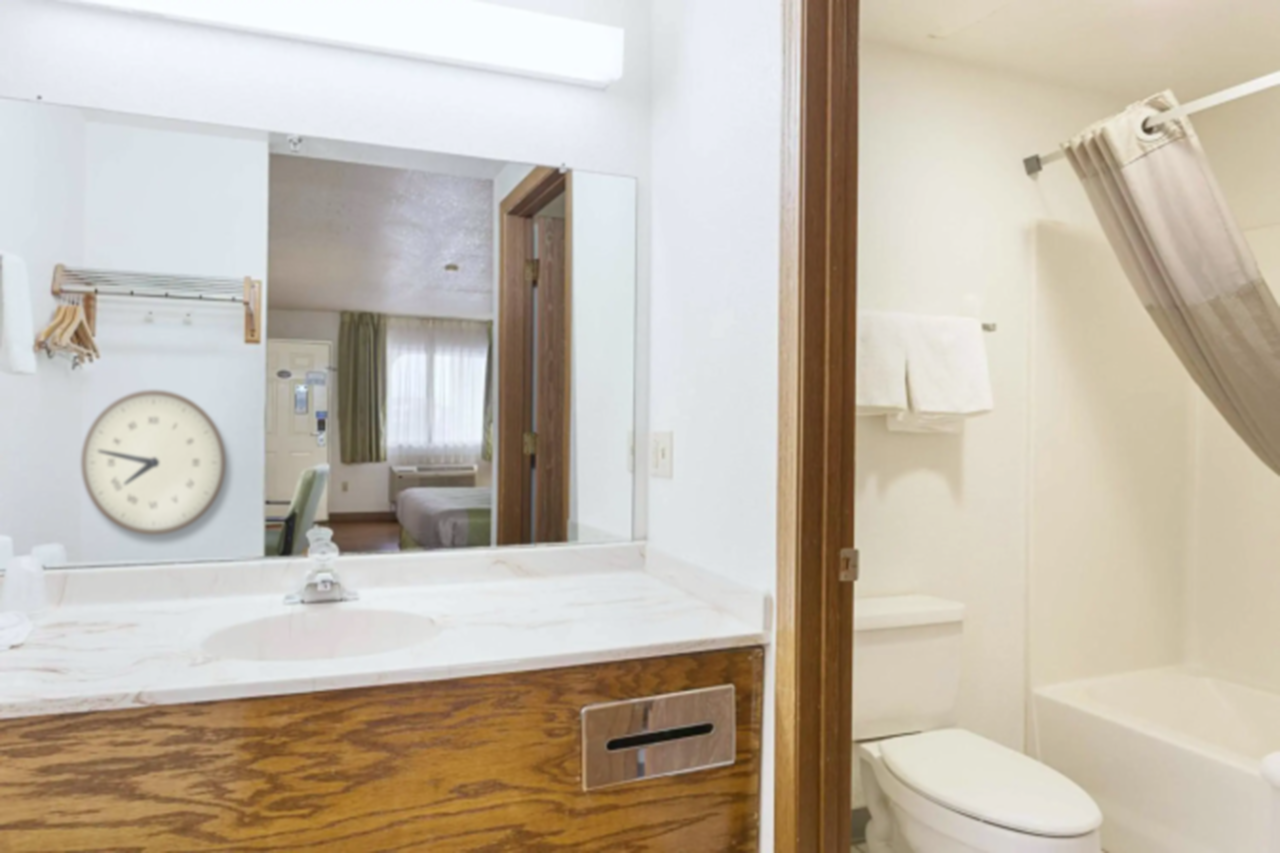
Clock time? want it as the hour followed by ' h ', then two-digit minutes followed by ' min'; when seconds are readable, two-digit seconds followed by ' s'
7 h 47 min
